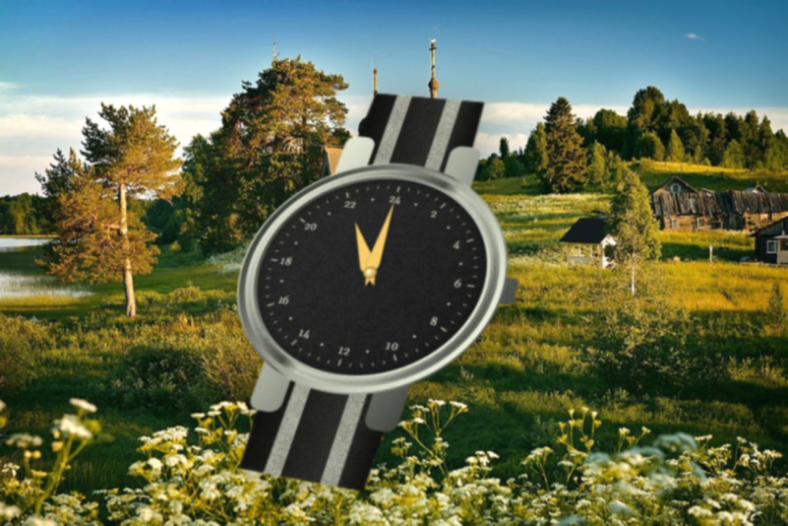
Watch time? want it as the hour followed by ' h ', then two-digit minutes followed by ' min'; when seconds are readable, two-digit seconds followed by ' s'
22 h 00 min
